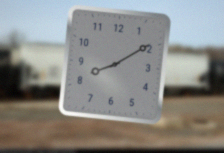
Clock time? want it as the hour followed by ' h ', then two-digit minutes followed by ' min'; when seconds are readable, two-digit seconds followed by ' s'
8 h 09 min
